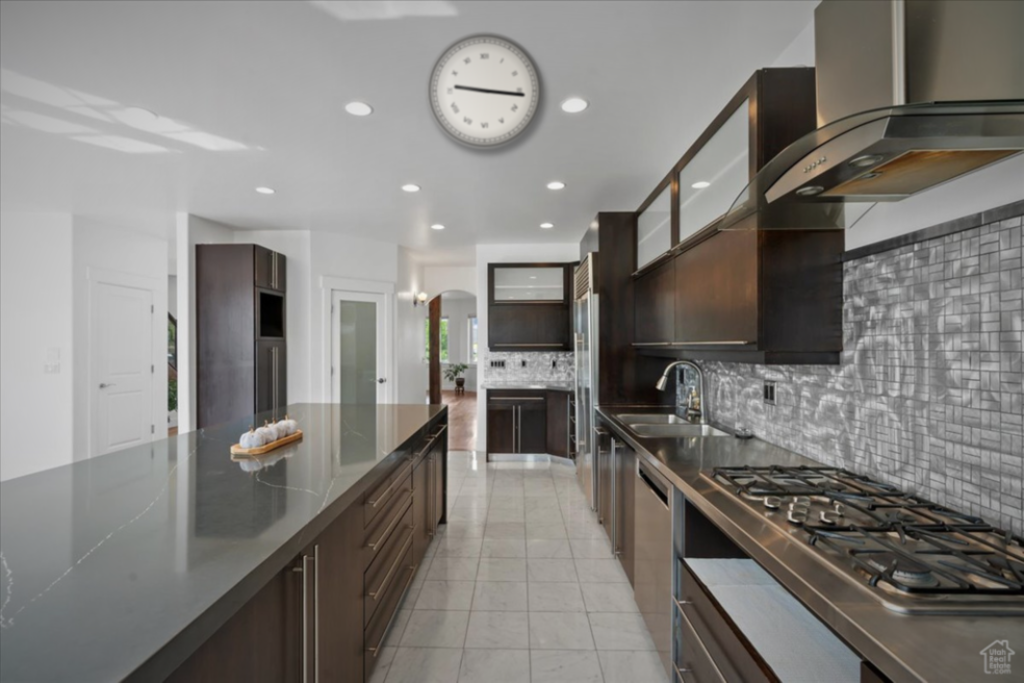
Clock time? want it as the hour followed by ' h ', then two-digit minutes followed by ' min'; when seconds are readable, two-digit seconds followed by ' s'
9 h 16 min
